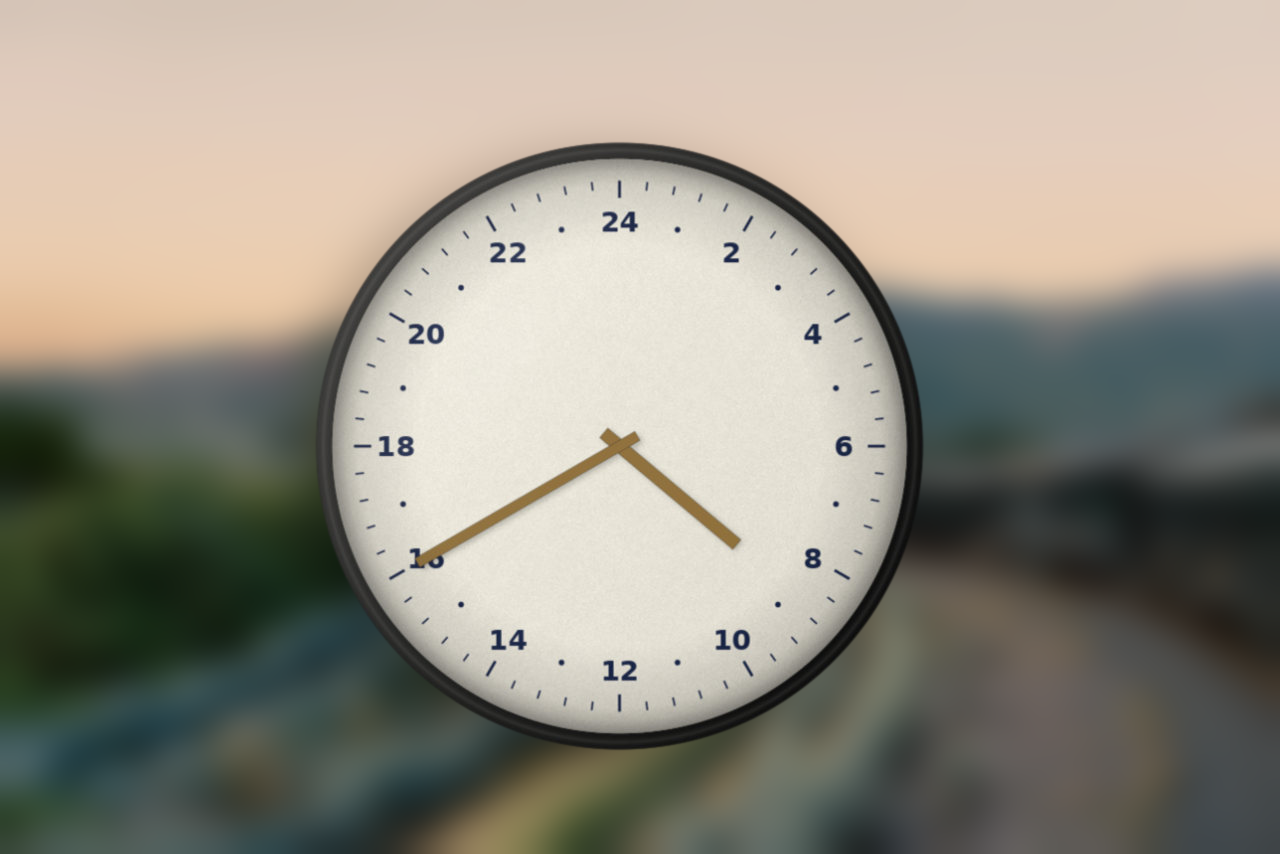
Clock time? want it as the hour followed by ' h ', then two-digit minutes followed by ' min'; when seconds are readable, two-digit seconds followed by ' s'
8 h 40 min
